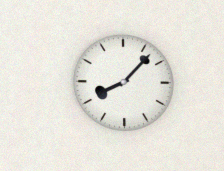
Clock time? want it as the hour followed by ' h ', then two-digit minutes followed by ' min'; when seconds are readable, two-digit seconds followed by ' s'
8 h 07 min
